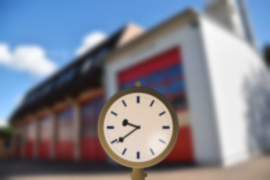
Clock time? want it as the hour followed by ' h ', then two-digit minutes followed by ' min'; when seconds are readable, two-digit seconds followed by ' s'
9 h 39 min
